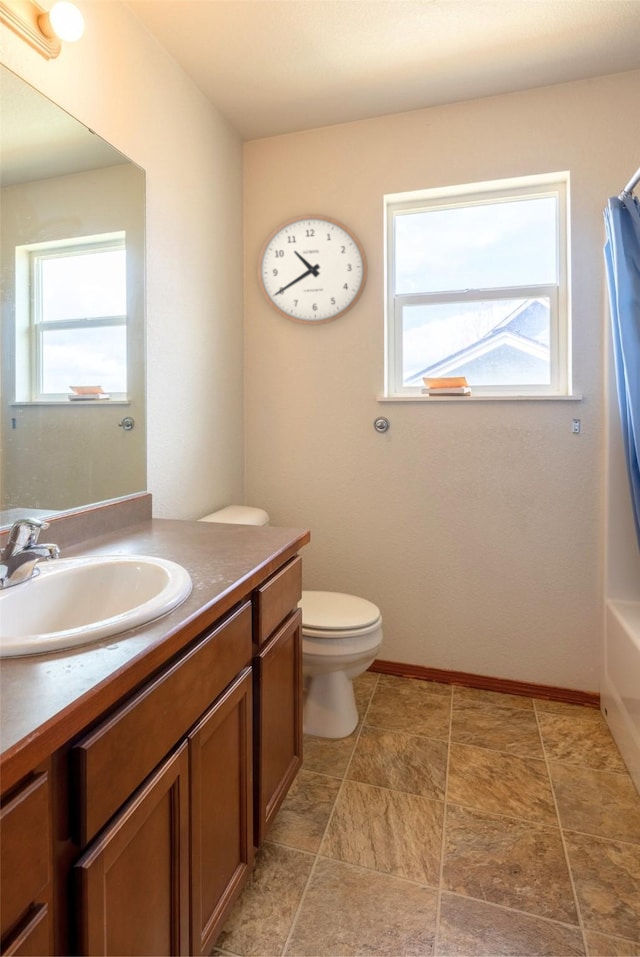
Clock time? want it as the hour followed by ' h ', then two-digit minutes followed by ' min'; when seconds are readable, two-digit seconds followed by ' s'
10 h 40 min
